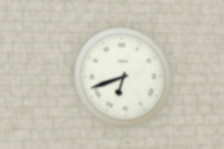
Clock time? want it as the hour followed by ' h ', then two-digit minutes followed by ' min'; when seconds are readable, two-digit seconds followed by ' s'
6 h 42 min
